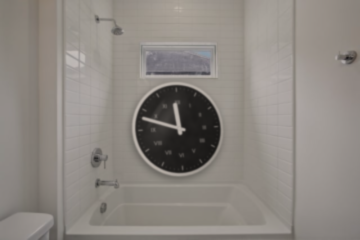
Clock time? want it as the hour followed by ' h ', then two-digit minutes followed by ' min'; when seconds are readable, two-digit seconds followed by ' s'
11 h 48 min
